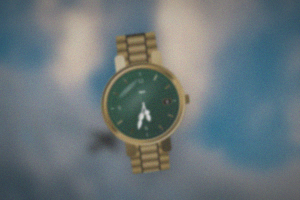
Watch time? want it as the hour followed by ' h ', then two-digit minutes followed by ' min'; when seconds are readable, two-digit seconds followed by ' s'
5 h 33 min
